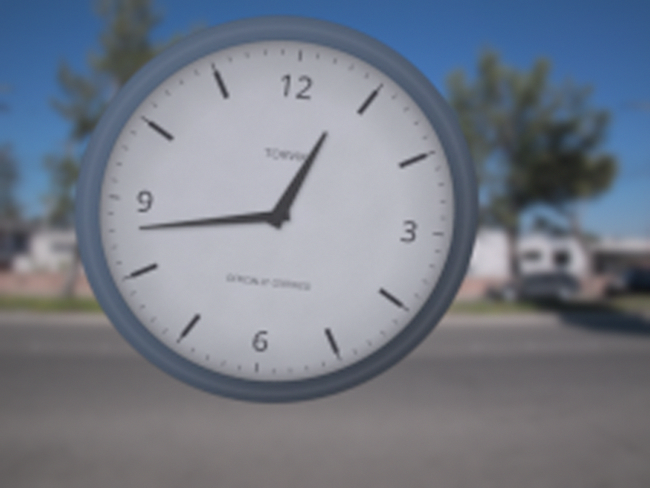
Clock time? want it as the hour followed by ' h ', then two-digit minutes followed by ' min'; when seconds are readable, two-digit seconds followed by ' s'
12 h 43 min
